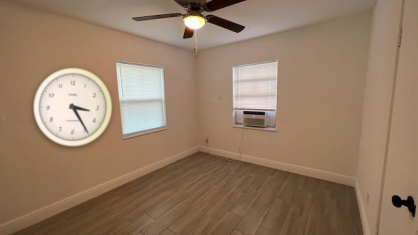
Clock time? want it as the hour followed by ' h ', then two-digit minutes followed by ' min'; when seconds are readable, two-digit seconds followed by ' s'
3 h 25 min
